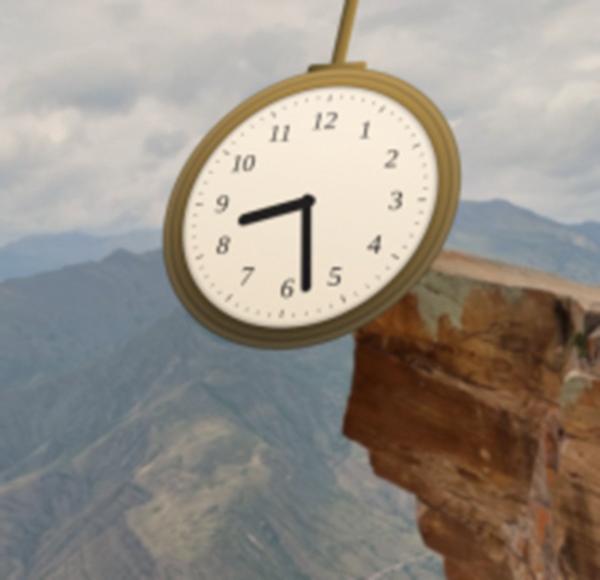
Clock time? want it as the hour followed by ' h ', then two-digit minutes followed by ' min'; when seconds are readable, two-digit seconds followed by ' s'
8 h 28 min
